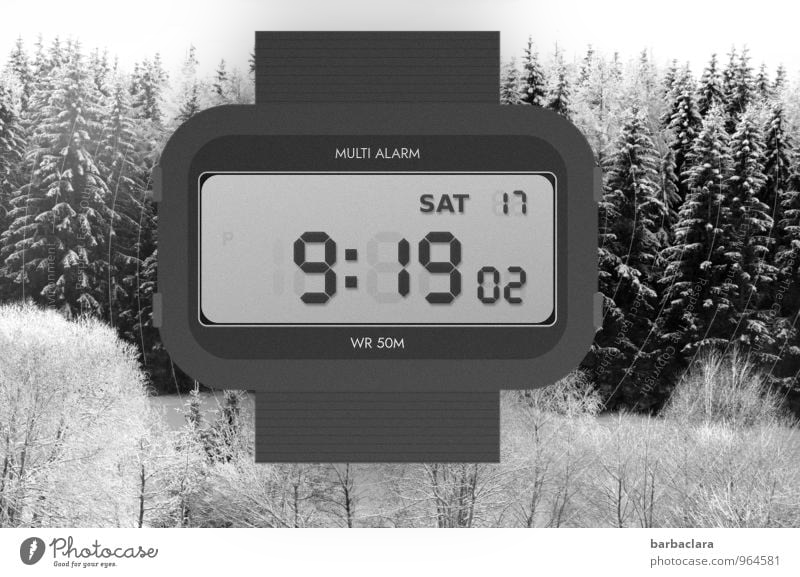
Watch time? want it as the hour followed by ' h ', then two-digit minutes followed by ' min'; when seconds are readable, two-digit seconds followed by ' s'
9 h 19 min 02 s
